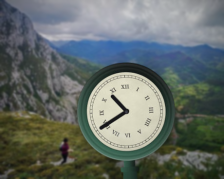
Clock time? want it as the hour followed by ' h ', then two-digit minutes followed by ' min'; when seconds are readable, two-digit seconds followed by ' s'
10 h 40 min
